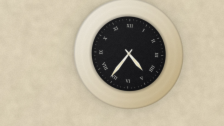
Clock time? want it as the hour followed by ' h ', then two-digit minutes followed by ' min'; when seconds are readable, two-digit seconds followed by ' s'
4 h 36 min
